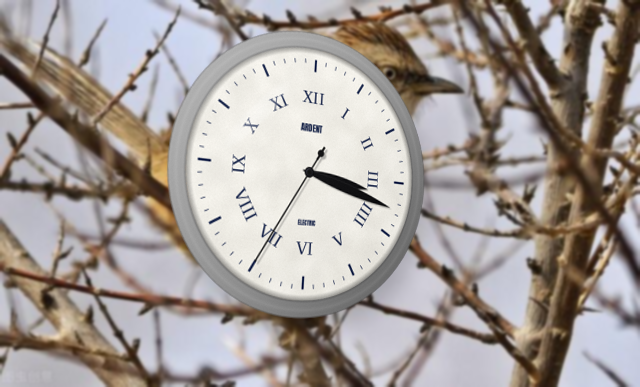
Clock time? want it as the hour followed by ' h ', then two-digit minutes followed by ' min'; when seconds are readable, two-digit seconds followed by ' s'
3 h 17 min 35 s
